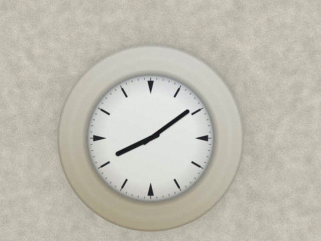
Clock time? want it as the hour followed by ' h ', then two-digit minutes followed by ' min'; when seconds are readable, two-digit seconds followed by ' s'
8 h 09 min
